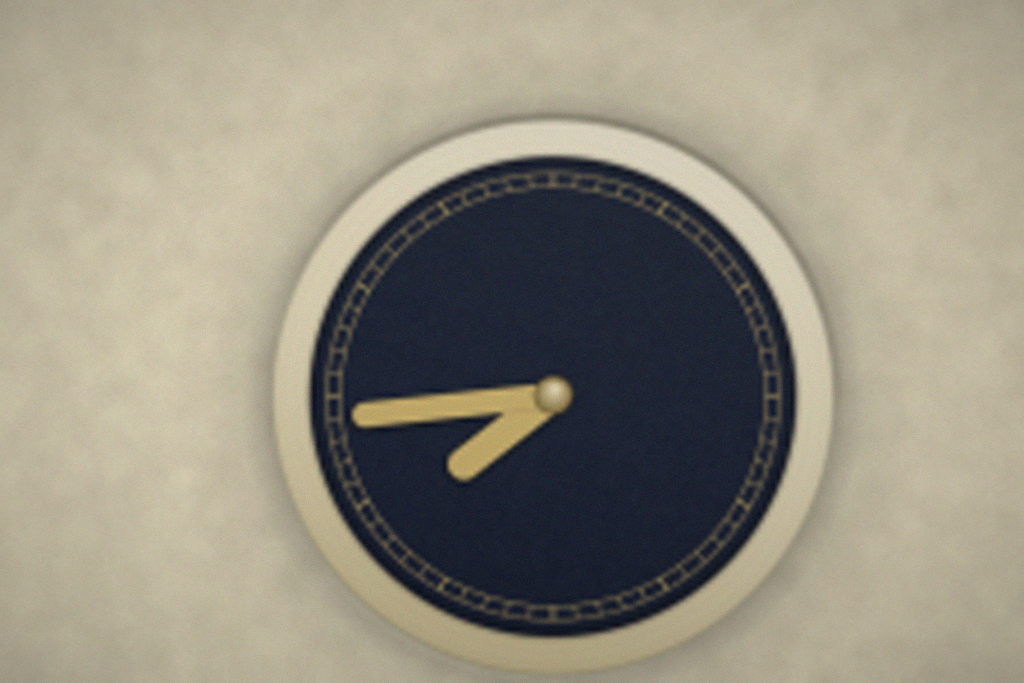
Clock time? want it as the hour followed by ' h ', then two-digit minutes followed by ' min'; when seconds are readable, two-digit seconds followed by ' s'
7 h 44 min
